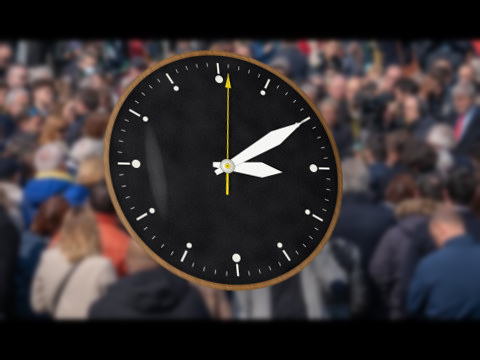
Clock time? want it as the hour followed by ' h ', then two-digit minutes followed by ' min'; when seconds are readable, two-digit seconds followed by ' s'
3 h 10 min 01 s
